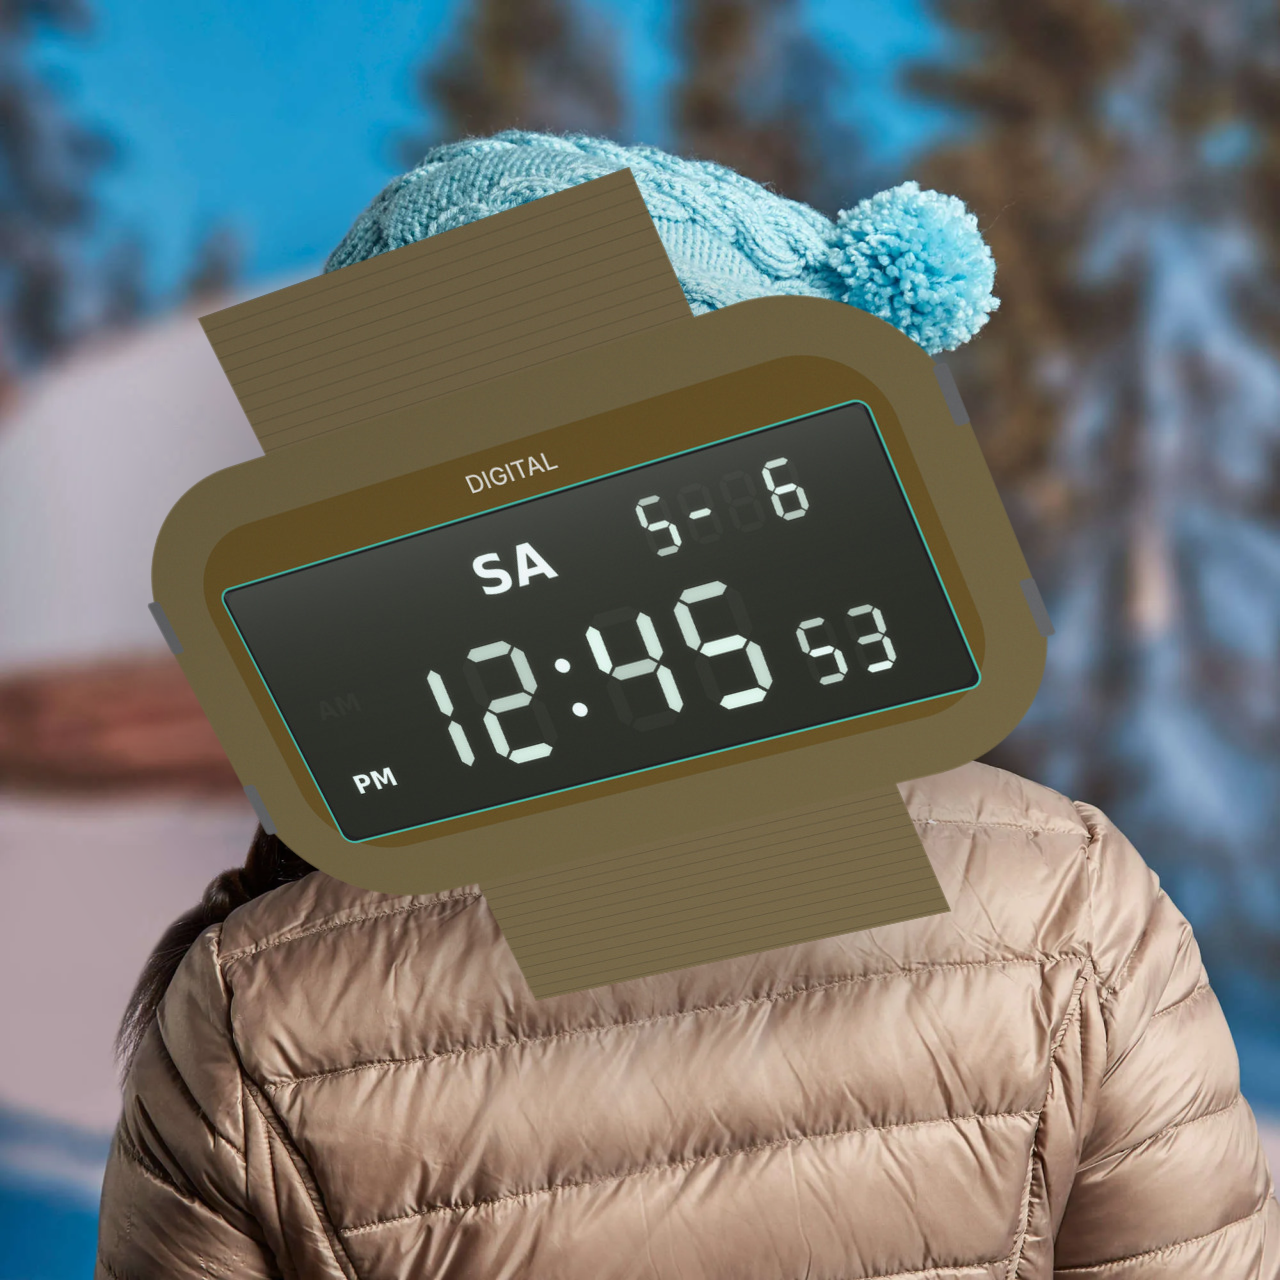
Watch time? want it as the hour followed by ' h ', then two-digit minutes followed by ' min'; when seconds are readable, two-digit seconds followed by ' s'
12 h 45 min 53 s
